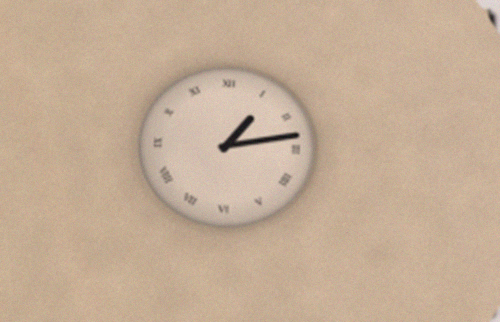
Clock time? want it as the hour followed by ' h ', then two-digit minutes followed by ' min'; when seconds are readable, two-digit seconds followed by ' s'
1 h 13 min
